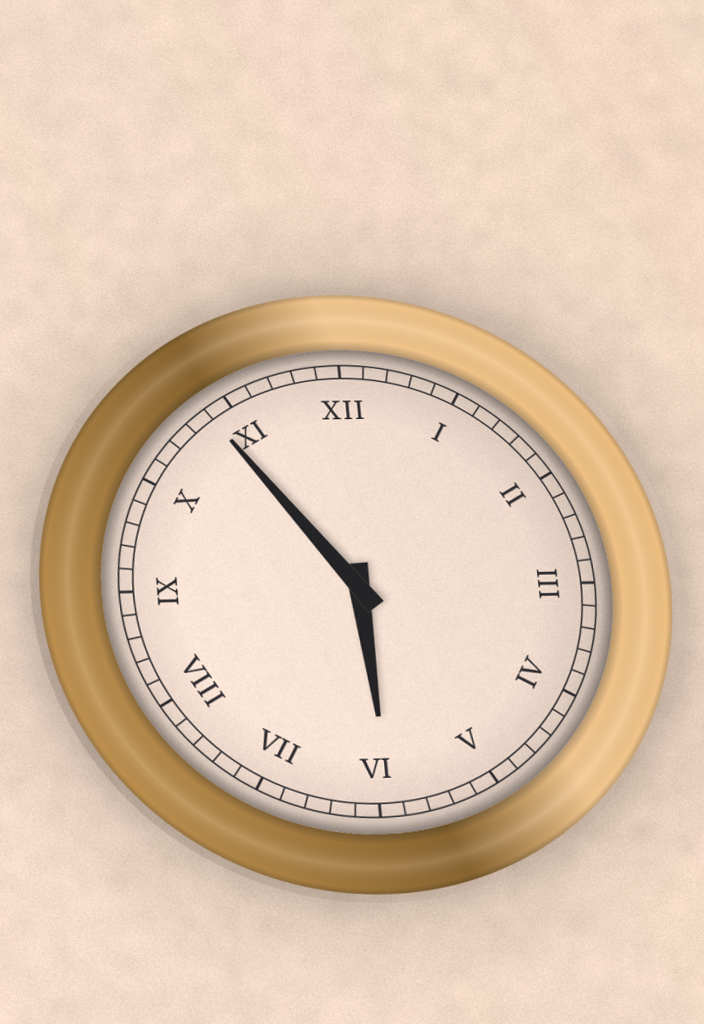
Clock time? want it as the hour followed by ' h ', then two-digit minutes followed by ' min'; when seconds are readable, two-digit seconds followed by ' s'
5 h 54 min
